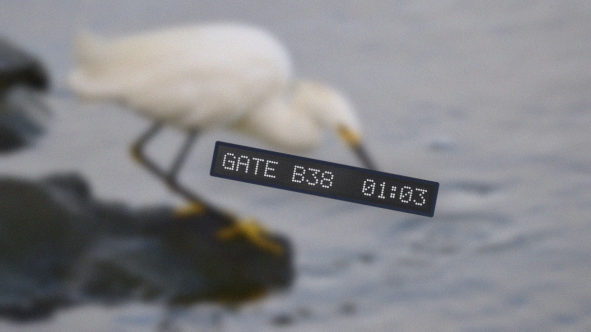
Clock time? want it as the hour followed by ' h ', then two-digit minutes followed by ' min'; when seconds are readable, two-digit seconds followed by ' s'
1 h 03 min
